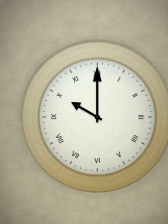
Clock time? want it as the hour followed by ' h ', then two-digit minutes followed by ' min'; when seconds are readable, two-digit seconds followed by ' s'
10 h 00 min
